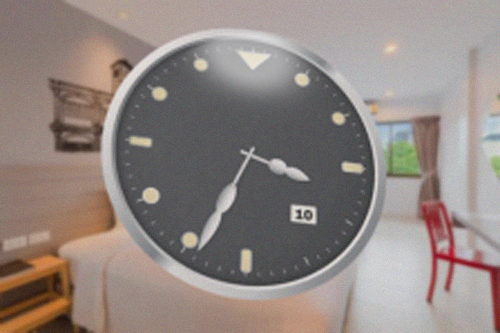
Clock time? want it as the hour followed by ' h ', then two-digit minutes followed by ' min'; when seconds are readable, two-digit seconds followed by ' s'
3 h 34 min
